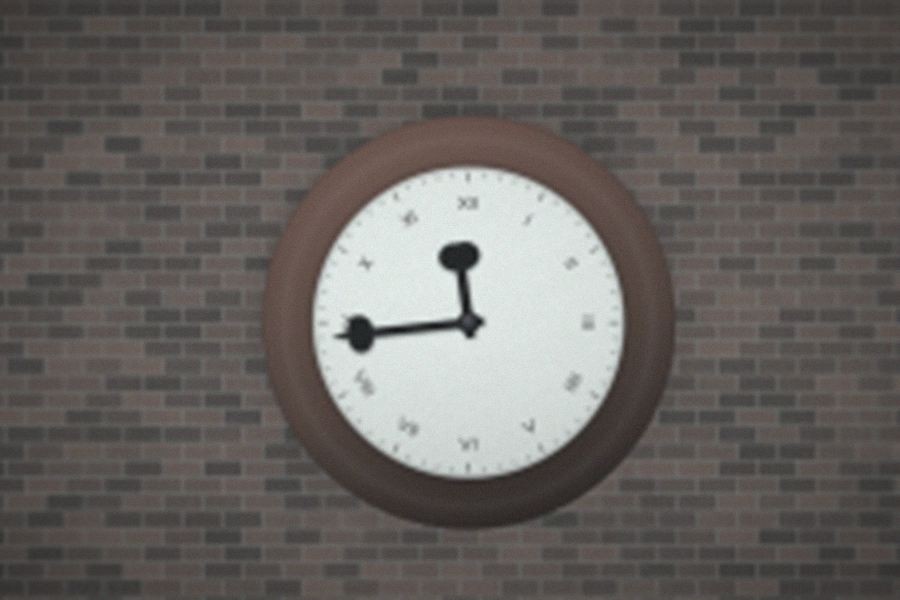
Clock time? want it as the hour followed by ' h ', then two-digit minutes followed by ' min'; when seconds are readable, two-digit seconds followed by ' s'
11 h 44 min
